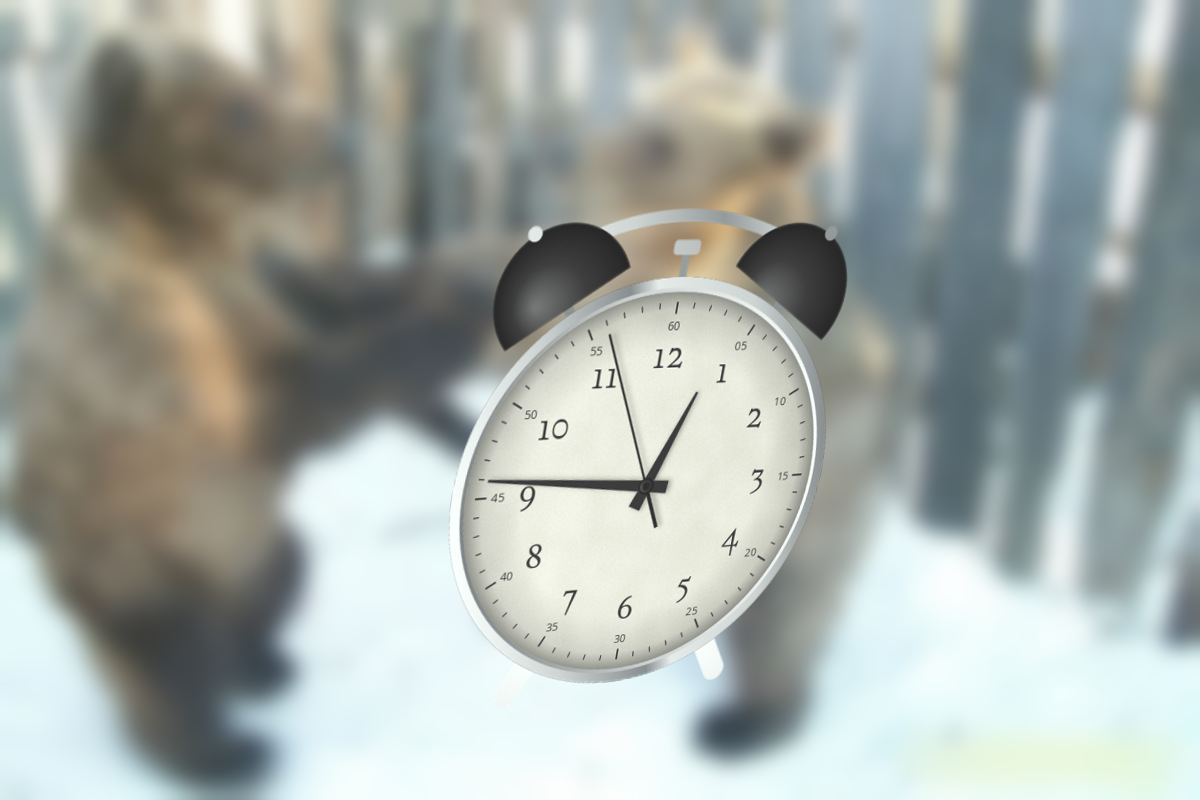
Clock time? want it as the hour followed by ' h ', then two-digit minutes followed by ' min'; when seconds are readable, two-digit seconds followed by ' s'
12 h 45 min 56 s
